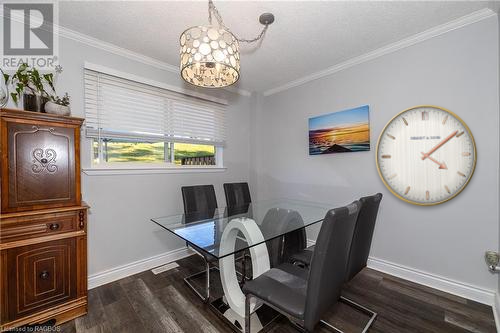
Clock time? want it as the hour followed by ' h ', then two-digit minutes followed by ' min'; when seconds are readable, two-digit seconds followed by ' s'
4 h 09 min
